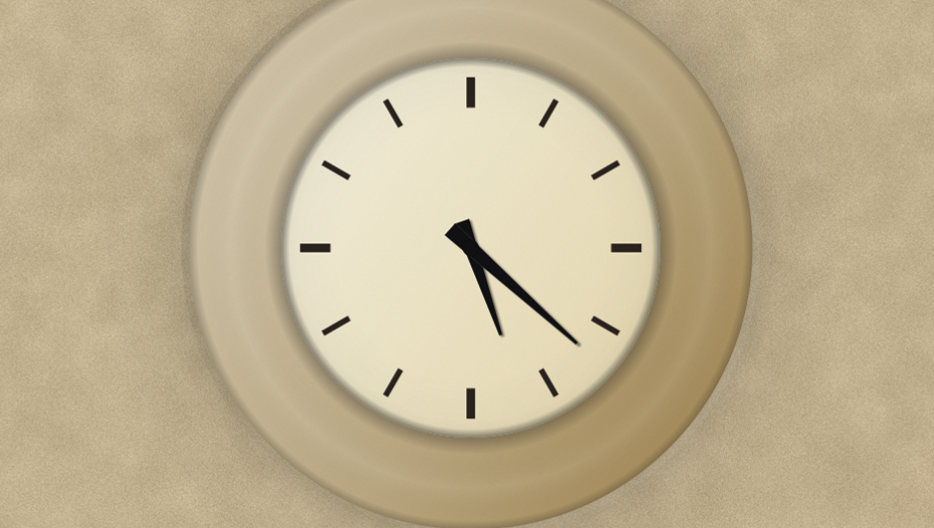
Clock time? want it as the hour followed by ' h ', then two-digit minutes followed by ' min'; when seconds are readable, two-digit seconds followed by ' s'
5 h 22 min
